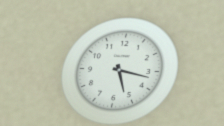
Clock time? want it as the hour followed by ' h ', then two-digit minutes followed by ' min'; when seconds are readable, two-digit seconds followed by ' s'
5 h 17 min
